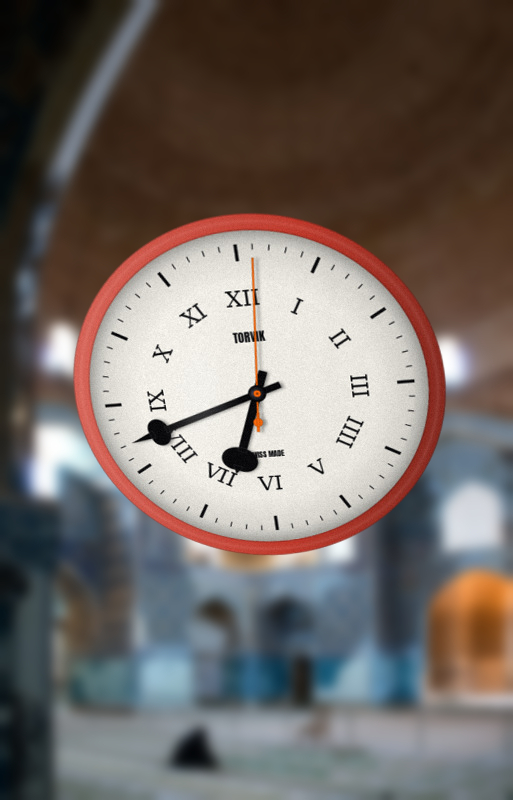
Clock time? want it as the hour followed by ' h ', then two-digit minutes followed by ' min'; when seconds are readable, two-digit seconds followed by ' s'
6 h 42 min 01 s
